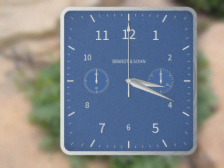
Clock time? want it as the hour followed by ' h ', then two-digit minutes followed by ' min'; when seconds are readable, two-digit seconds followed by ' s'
3 h 19 min
